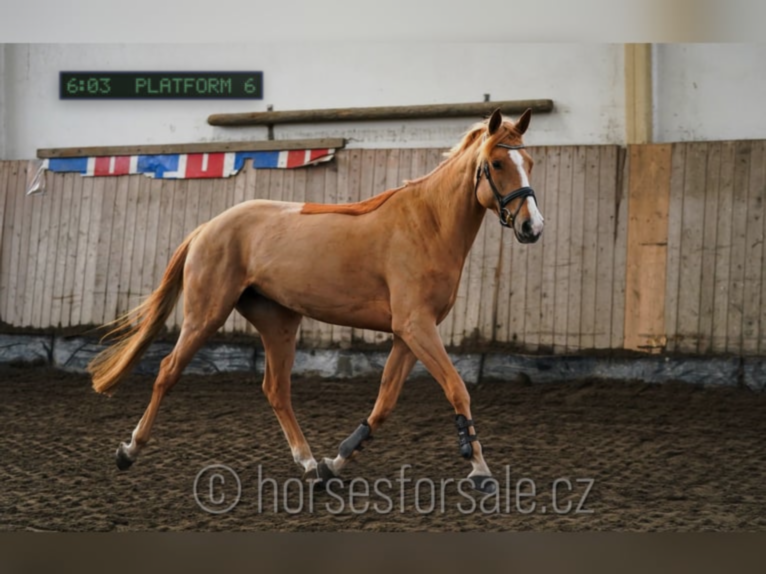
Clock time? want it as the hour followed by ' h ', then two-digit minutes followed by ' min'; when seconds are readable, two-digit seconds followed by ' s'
6 h 03 min
